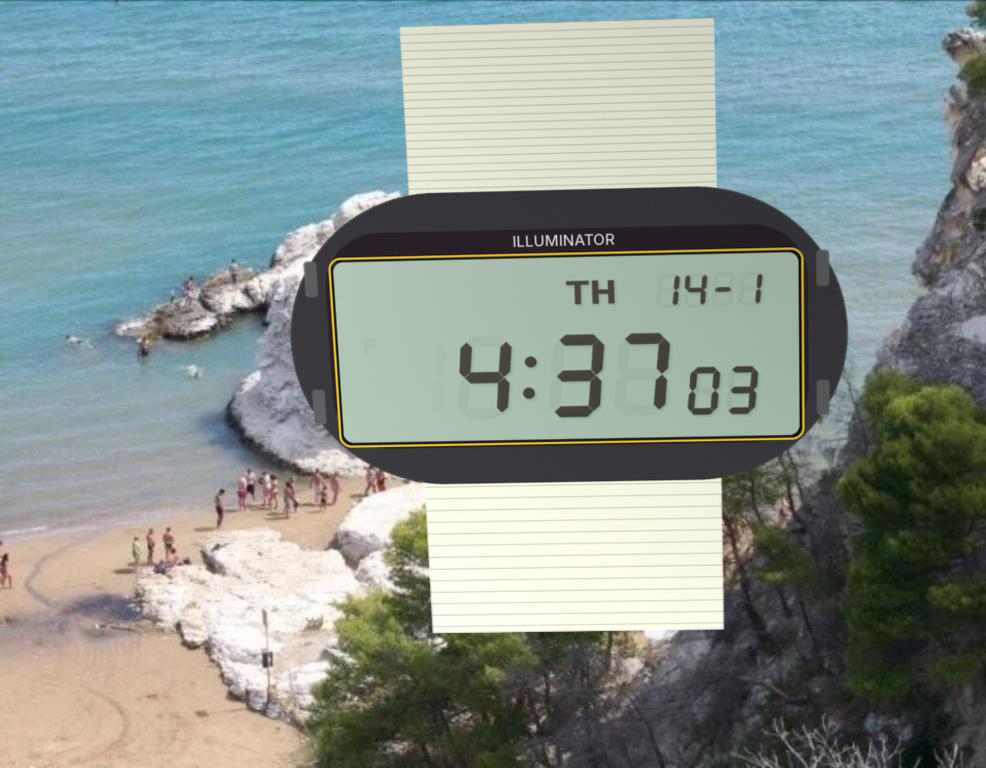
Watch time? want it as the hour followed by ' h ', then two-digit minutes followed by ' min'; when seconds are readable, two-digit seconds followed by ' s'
4 h 37 min 03 s
